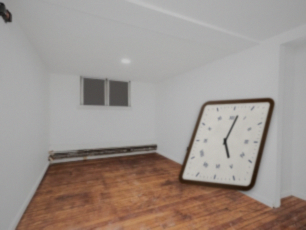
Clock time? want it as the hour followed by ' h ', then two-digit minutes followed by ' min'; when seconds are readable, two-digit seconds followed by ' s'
5 h 02 min
